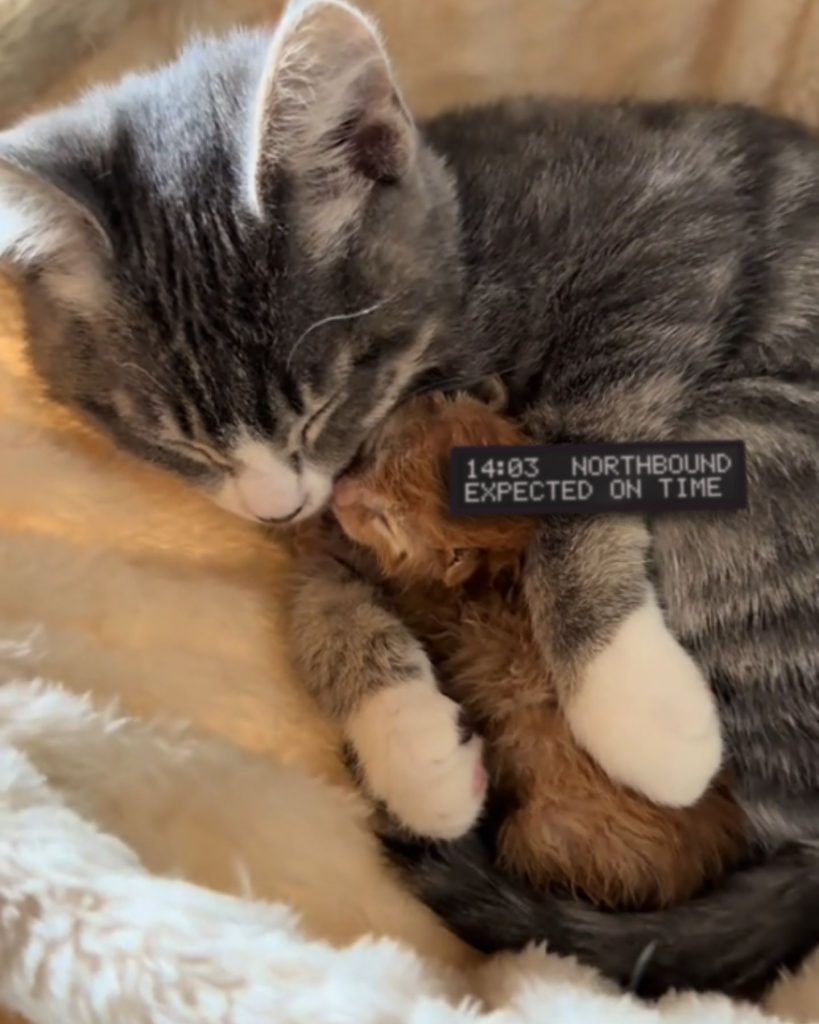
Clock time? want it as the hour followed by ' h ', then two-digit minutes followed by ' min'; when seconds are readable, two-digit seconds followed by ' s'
14 h 03 min
